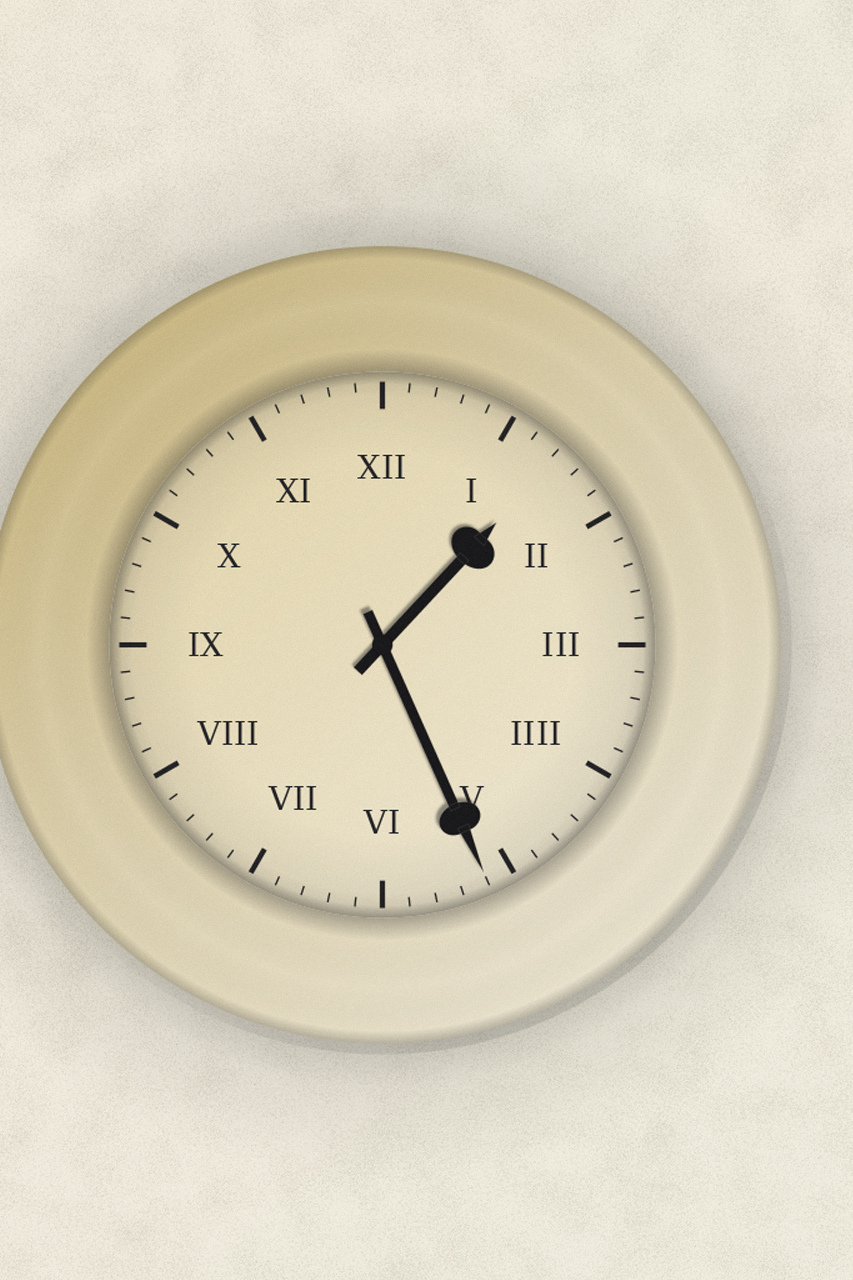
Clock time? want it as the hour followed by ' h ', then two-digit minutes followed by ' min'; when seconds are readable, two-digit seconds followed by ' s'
1 h 26 min
